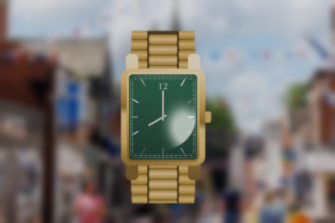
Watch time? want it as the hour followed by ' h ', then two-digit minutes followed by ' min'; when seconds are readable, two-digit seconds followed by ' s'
8 h 00 min
